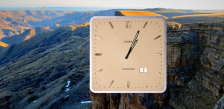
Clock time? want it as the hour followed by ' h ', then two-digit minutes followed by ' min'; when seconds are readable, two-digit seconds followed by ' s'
1 h 04 min
